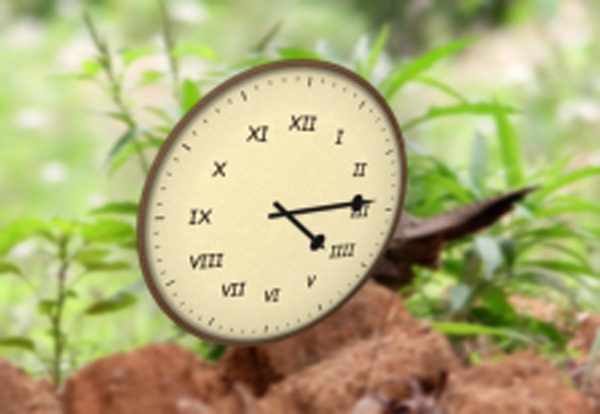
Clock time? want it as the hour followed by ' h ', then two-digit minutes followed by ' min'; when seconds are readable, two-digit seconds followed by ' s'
4 h 14 min
